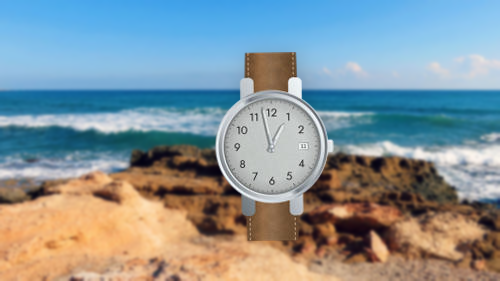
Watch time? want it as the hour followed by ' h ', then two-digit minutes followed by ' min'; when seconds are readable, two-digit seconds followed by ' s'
12 h 58 min
